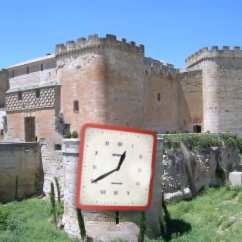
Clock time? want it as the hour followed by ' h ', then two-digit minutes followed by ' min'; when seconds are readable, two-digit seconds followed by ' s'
12 h 40 min
